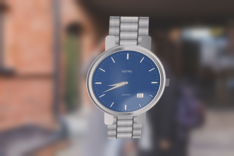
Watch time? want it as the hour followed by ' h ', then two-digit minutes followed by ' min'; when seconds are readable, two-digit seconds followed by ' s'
8 h 41 min
